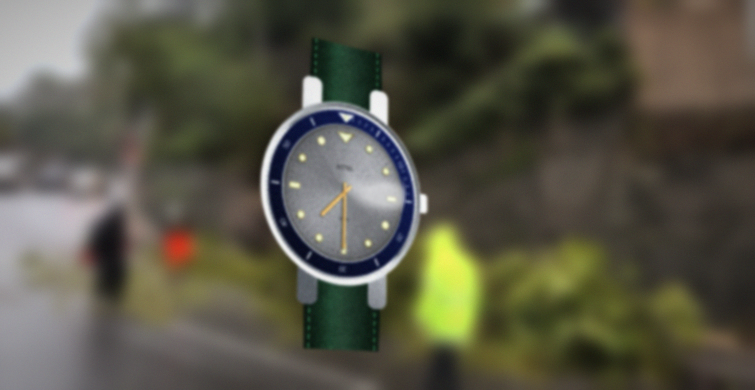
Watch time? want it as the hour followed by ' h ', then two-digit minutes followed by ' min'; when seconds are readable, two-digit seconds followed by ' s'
7 h 30 min
